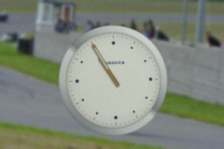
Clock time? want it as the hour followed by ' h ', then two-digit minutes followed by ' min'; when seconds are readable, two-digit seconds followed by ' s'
10 h 55 min
